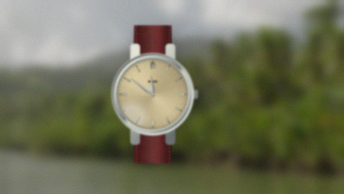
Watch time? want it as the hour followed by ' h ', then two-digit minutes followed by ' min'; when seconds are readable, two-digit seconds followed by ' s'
11 h 51 min
